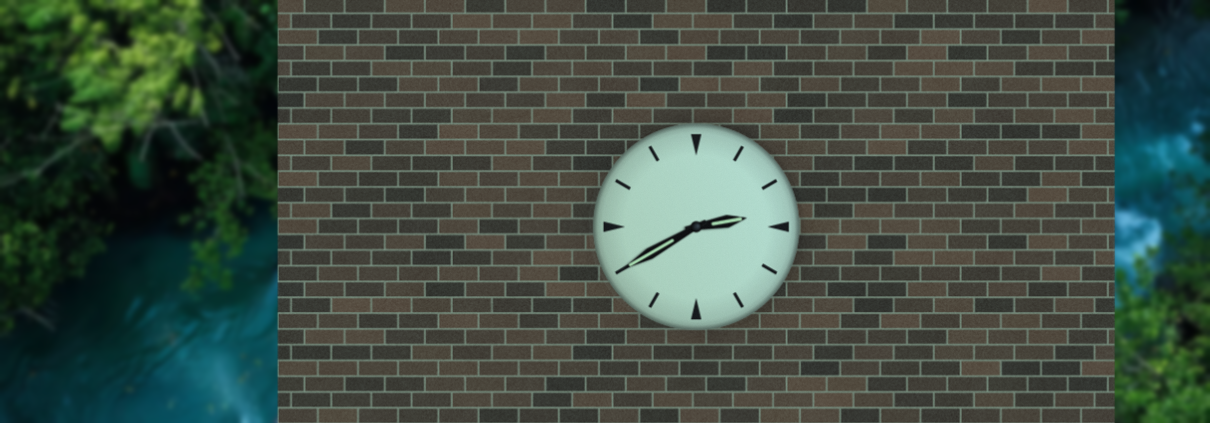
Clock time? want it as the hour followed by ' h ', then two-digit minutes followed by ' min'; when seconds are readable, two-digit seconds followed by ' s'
2 h 40 min
